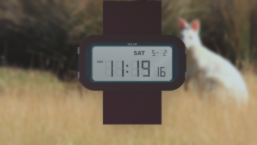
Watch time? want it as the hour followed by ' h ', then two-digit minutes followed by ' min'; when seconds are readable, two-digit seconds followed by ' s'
11 h 19 min 16 s
